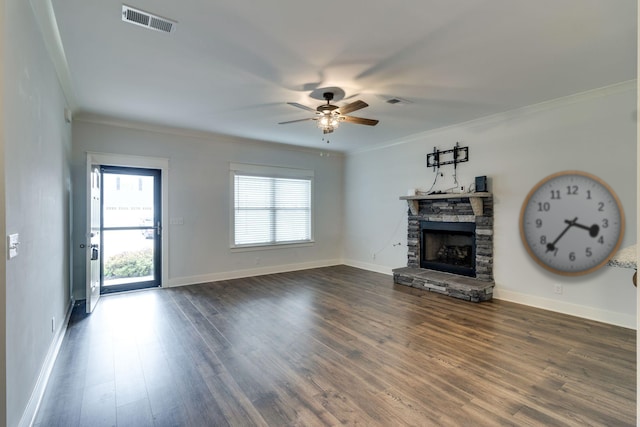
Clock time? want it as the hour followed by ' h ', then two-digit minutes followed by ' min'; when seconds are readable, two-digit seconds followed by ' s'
3 h 37 min
